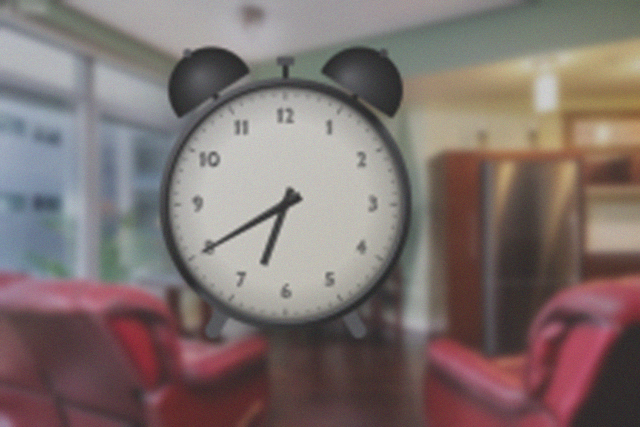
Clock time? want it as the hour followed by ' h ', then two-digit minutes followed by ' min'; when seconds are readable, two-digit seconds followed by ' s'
6 h 40 min
